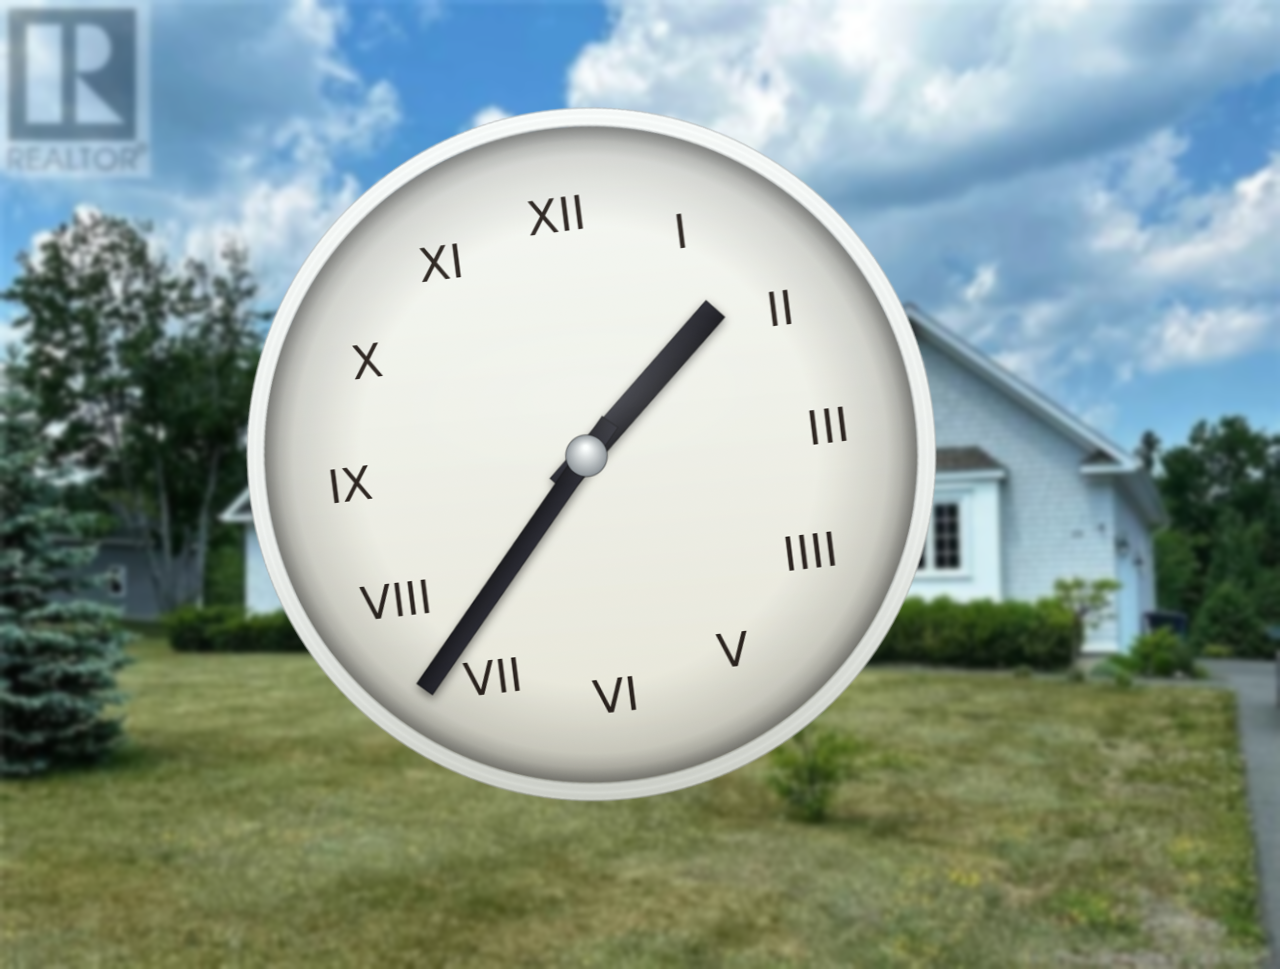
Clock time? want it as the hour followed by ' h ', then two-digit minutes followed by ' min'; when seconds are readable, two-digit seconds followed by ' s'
1 h 37 min
